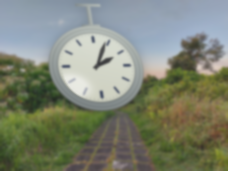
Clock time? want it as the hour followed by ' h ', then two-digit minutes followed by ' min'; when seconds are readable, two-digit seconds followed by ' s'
2 h 04 min
